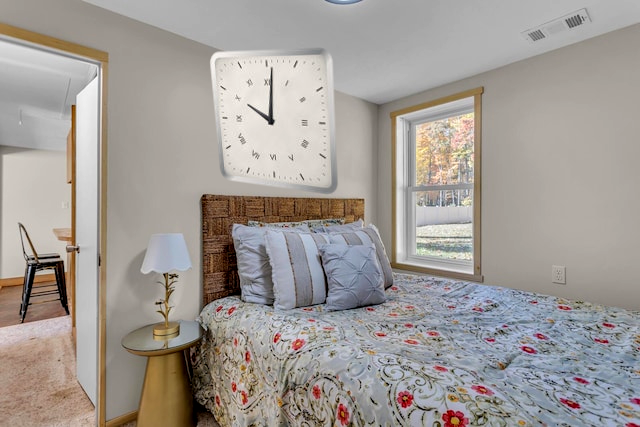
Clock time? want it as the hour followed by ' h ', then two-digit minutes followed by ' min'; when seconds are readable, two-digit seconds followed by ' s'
10 h 01 min
